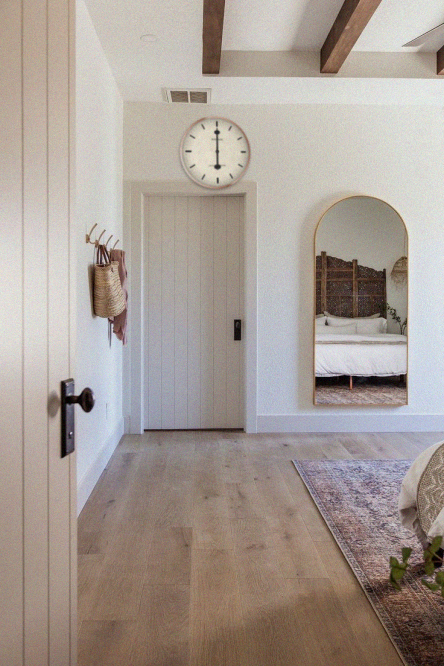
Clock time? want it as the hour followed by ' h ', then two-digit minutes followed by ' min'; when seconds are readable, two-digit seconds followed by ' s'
6 h 00 min
